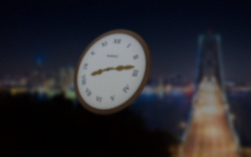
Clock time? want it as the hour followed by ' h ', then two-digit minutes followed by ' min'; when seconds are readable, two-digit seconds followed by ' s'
8 h 13 min
